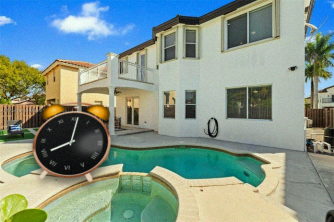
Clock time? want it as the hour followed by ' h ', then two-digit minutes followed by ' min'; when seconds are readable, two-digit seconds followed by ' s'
8 h 01 min
